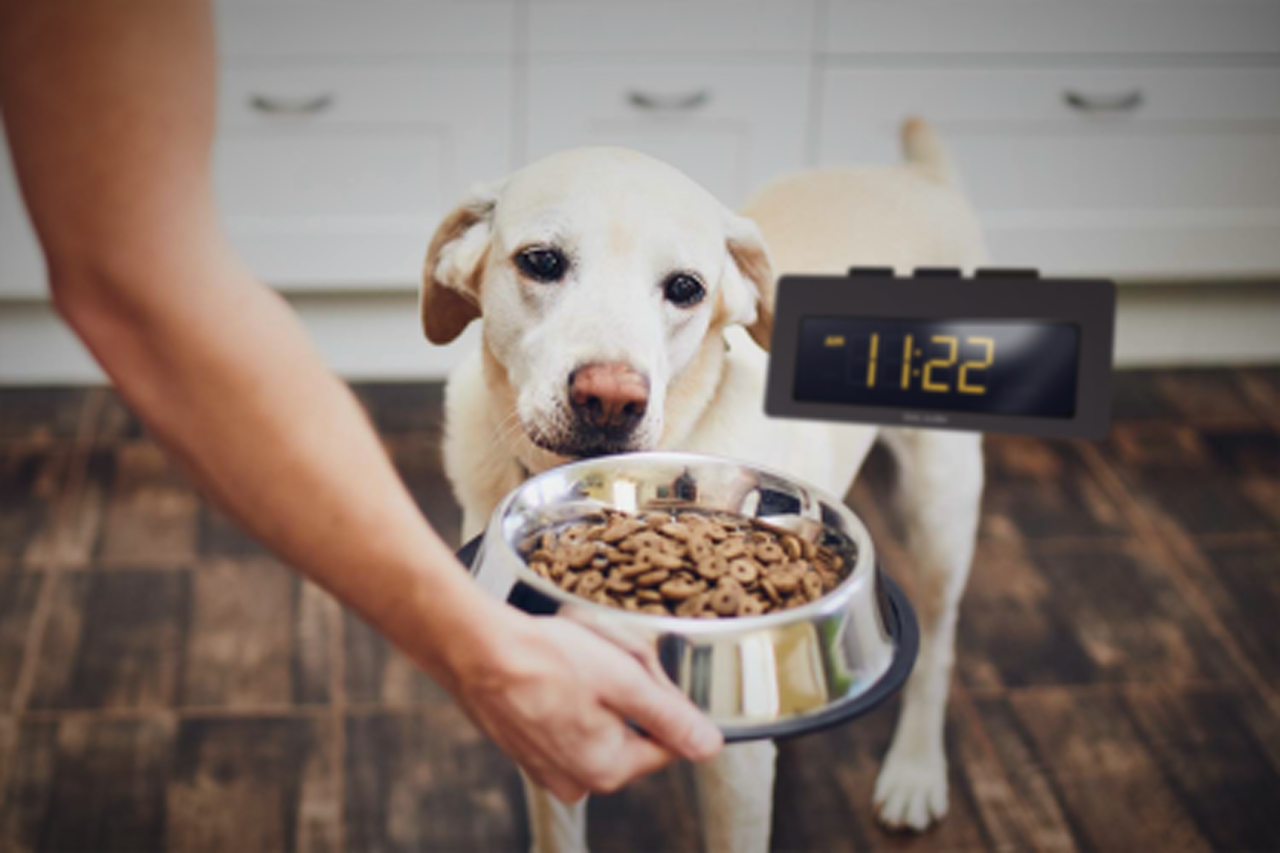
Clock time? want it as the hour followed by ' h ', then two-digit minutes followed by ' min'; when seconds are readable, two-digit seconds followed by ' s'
11 h 22 min
